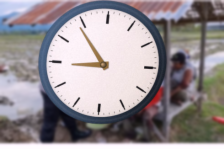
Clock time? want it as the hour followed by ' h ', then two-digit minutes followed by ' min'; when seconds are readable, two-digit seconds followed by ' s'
8 h 54 min
